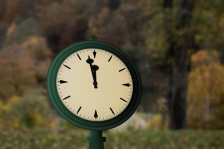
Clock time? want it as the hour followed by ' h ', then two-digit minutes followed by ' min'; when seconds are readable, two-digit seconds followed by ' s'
11 h 58 min
